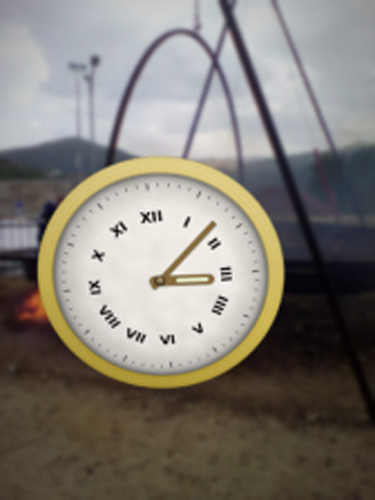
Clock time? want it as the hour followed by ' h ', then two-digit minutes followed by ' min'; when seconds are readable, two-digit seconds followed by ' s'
3 h 08 min
